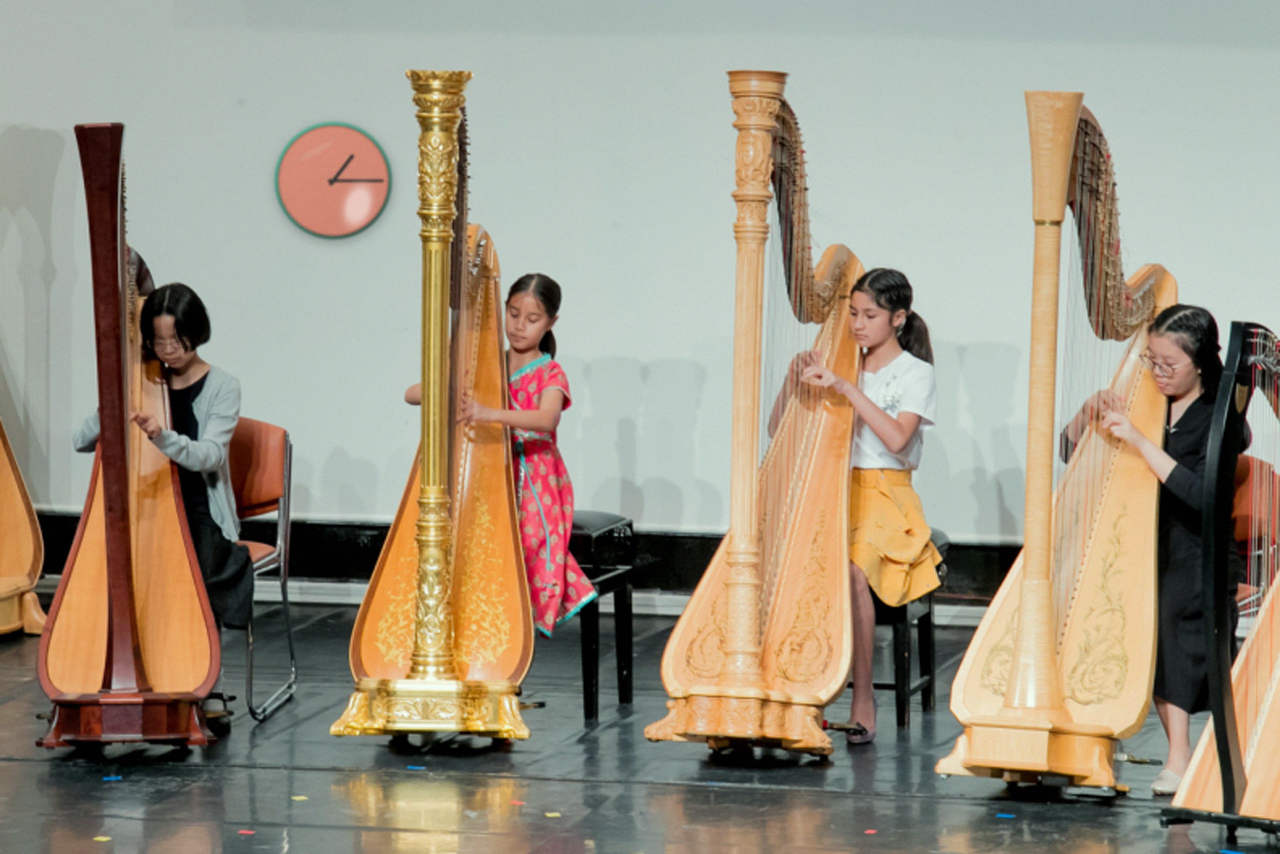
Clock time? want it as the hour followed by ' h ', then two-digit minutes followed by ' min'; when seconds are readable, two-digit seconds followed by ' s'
1 h 15 min
